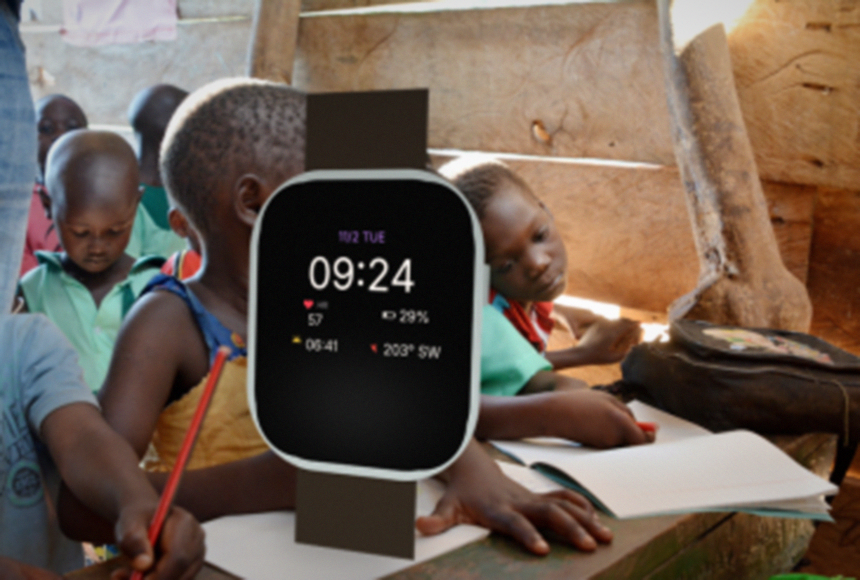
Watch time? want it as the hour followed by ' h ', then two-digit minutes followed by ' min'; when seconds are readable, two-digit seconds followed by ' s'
9 h 24 min
